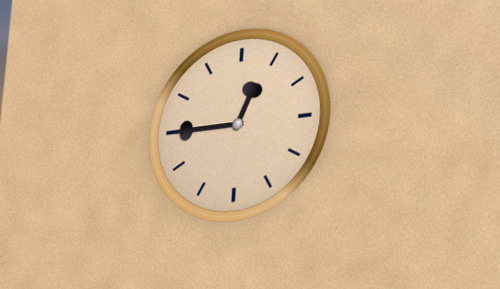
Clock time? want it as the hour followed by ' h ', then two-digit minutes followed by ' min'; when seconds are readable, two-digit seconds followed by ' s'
12 h 45 min
